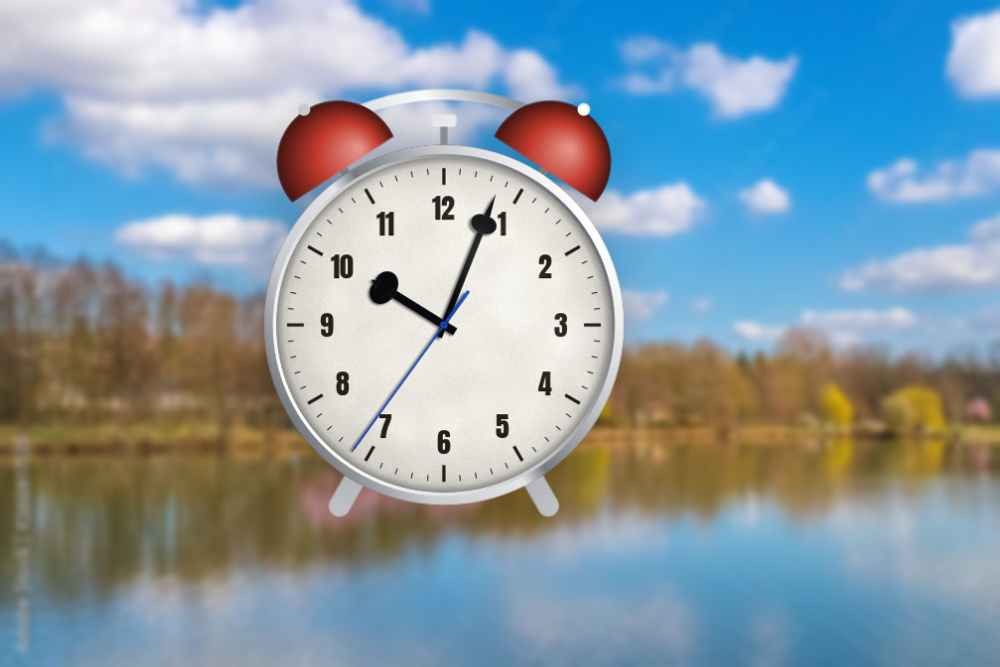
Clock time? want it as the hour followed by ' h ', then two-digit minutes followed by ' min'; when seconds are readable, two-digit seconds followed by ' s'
10 h 03 min 36 s
